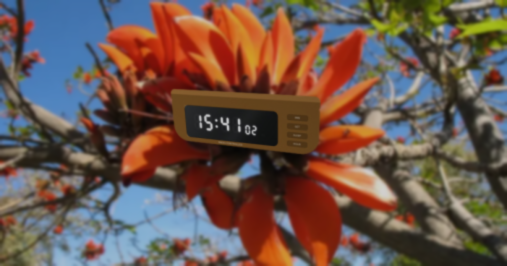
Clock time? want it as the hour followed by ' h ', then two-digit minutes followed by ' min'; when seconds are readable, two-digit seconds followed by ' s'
15 h 41 min 02 s
